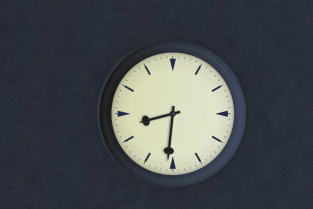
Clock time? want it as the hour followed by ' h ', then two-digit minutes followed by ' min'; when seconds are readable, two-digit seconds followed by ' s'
8 h 31 min
